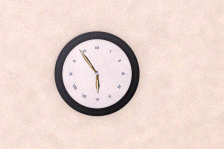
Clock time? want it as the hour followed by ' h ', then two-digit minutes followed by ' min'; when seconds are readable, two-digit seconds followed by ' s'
5 h 54 min
